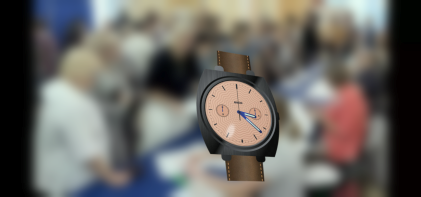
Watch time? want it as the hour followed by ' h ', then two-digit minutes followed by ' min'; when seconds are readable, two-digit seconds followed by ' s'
3 h 22 min
